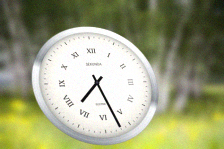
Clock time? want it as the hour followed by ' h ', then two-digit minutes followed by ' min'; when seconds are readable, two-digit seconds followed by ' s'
7 h 27 min
